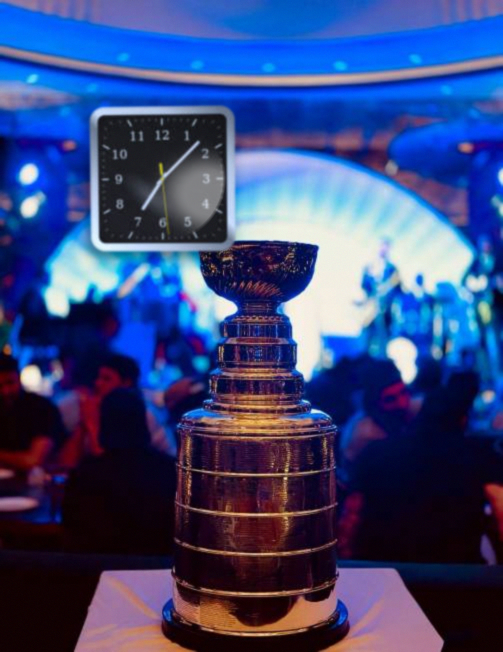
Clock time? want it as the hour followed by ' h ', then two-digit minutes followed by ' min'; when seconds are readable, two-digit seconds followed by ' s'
7 h 07 min 29 s
